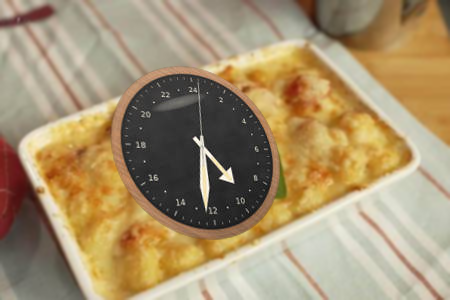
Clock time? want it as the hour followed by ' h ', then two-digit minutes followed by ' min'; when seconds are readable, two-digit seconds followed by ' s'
9 h 31 min 01 s
